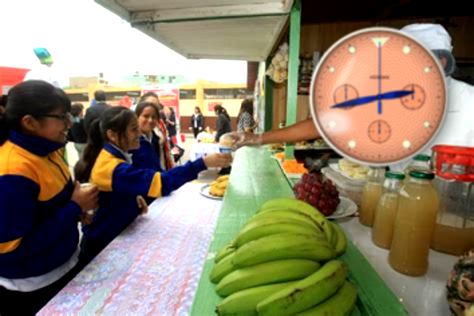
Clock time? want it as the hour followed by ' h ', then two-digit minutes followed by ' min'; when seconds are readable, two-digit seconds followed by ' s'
2 h 43 min
